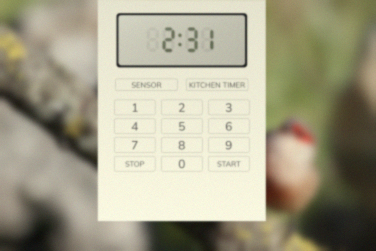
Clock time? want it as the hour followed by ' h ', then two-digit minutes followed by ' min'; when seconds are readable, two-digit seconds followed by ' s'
2 h 31 min
